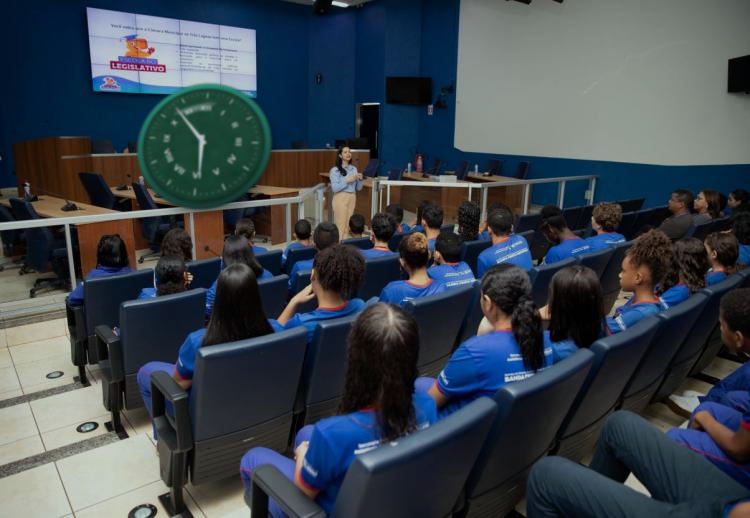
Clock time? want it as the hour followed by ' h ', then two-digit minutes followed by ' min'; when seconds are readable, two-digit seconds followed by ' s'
5 h 53 min
